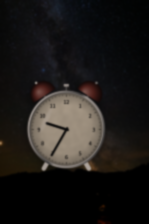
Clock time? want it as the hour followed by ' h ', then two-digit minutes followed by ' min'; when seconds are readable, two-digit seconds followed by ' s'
9 h 35 min
